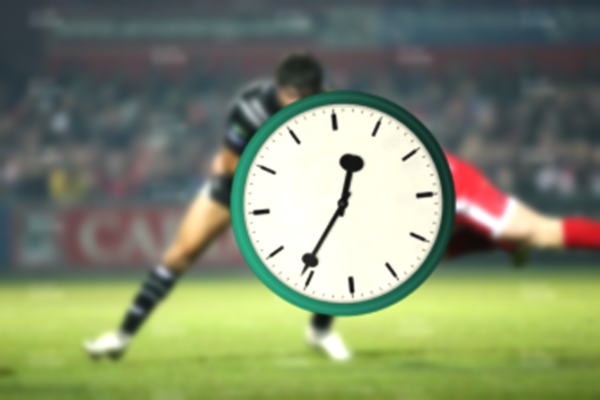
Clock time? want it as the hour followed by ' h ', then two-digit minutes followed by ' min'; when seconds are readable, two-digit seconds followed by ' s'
12 h 36 min
